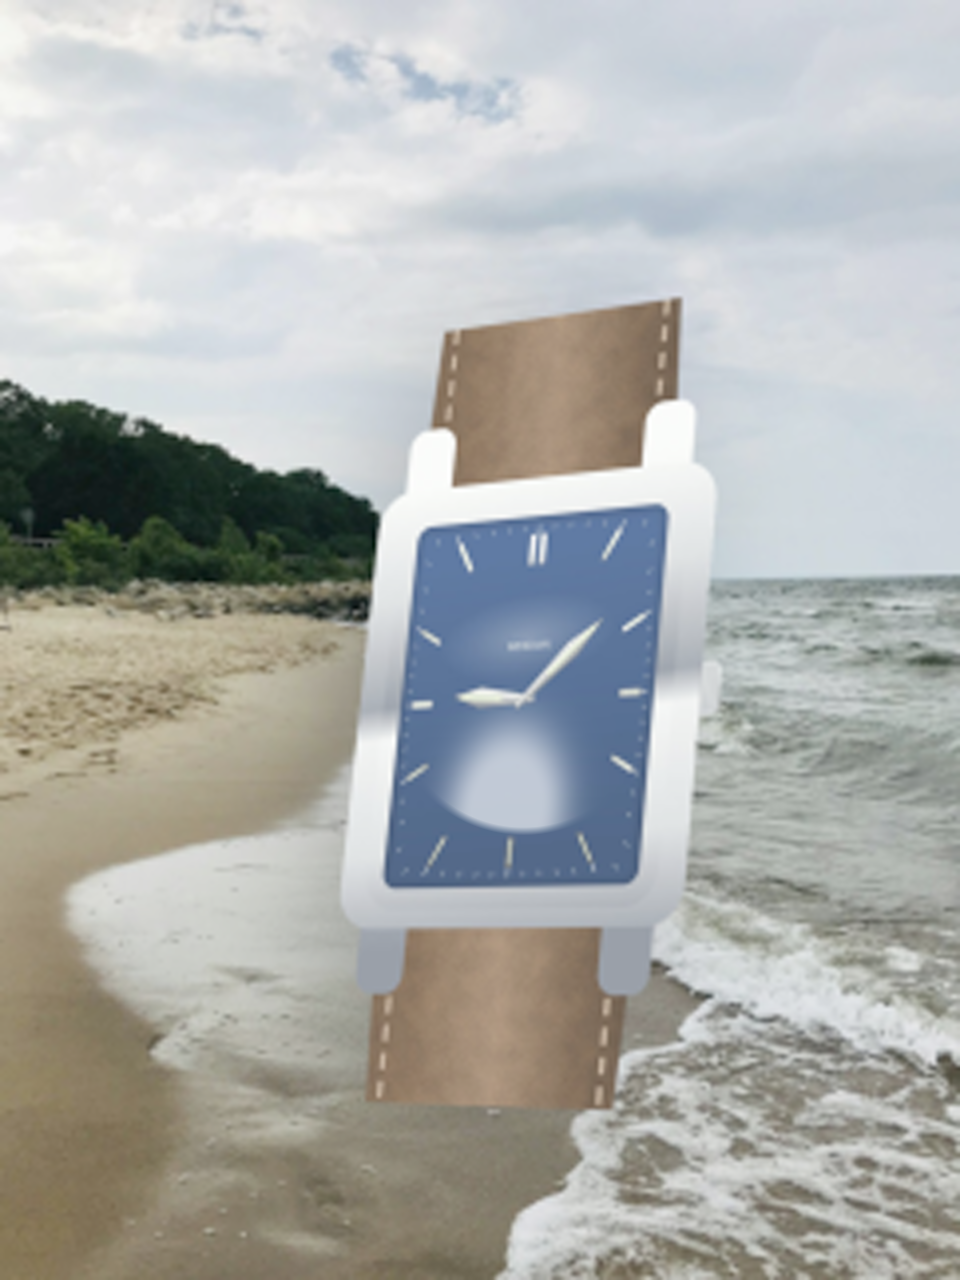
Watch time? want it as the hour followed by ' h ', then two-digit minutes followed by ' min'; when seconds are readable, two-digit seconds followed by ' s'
9 h 08 min
